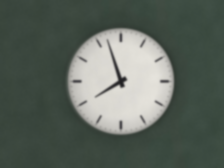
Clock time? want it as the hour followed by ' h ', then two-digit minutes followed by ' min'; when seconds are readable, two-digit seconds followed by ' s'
7 h 57 min
